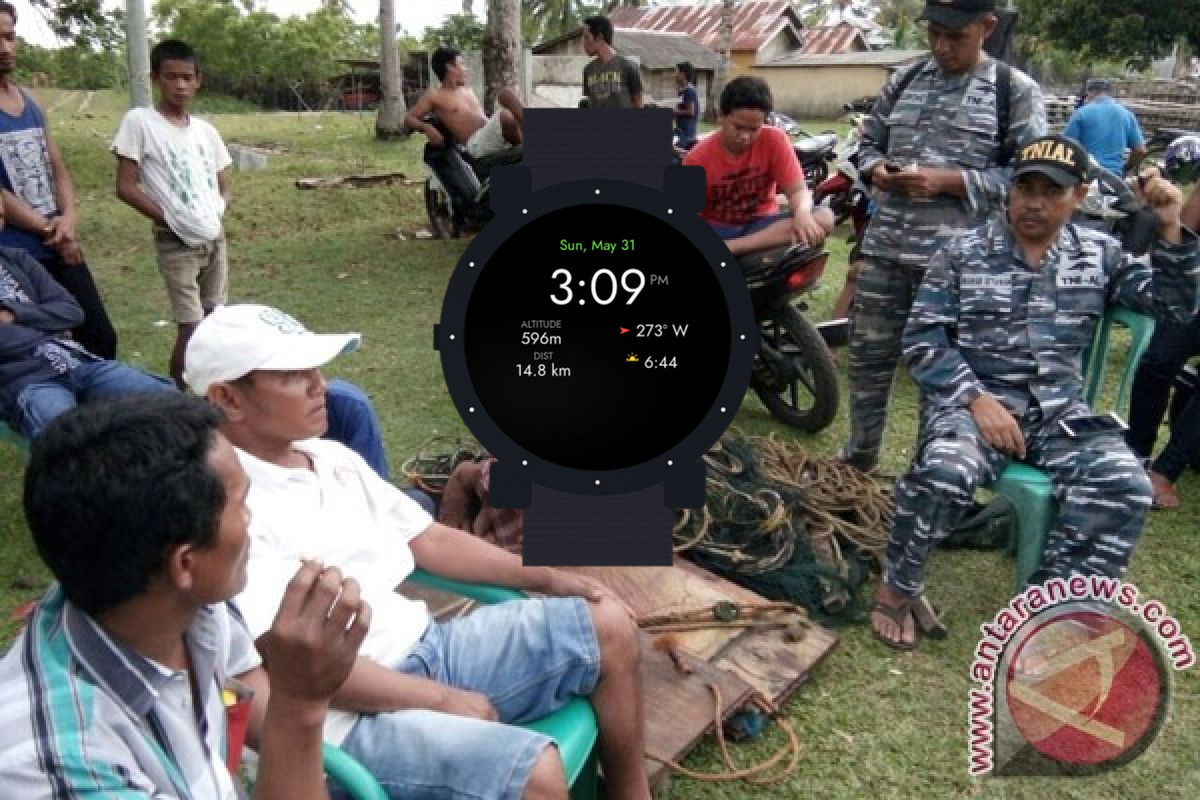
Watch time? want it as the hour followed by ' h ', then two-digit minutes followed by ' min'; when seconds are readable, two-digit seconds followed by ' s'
3 h 09 min
